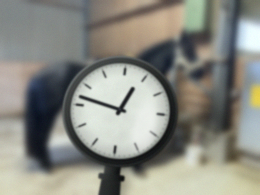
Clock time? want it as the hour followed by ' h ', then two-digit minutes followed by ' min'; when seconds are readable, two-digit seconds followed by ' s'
12 h 47 min
